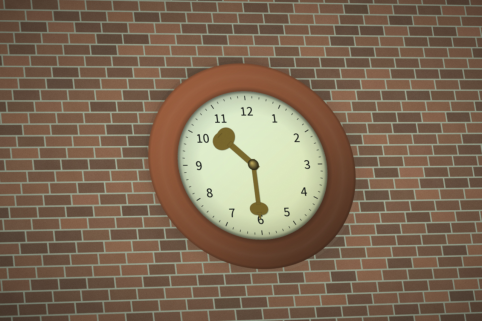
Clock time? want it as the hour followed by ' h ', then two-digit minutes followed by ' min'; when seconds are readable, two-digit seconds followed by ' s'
10 h 30 min
